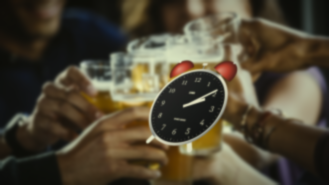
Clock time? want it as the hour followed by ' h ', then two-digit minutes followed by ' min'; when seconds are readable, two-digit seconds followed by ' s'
2 h 09 min
